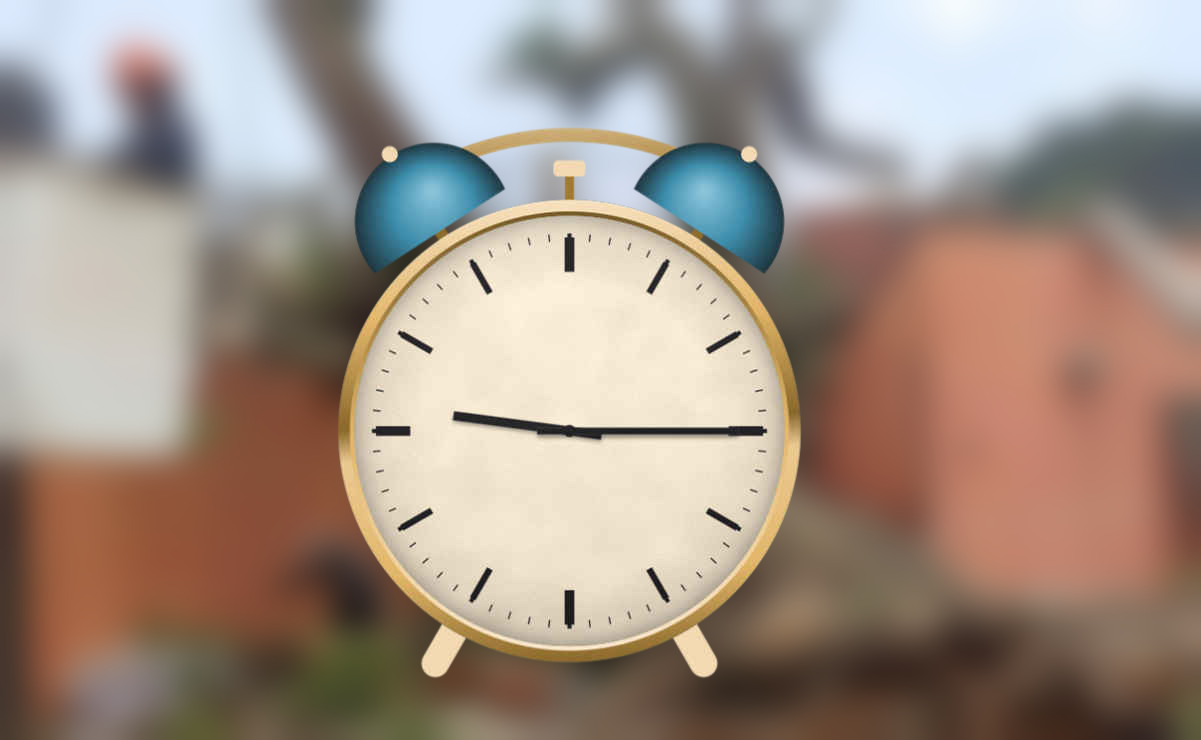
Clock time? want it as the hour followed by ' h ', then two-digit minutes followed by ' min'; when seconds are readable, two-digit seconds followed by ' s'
9 h 15 min
